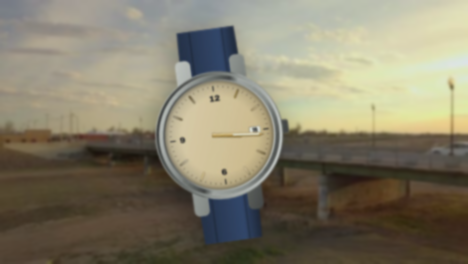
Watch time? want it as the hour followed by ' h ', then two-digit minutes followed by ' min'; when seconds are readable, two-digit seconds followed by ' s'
3 h 16 min
